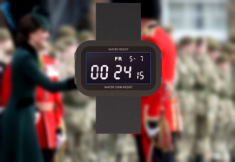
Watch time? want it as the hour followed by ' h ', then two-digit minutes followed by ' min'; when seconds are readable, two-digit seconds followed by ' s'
0 h 24 min 15 s
